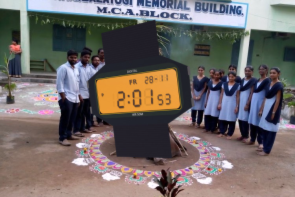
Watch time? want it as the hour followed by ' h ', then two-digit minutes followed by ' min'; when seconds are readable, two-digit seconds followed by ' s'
2 h 01 min 53 s
